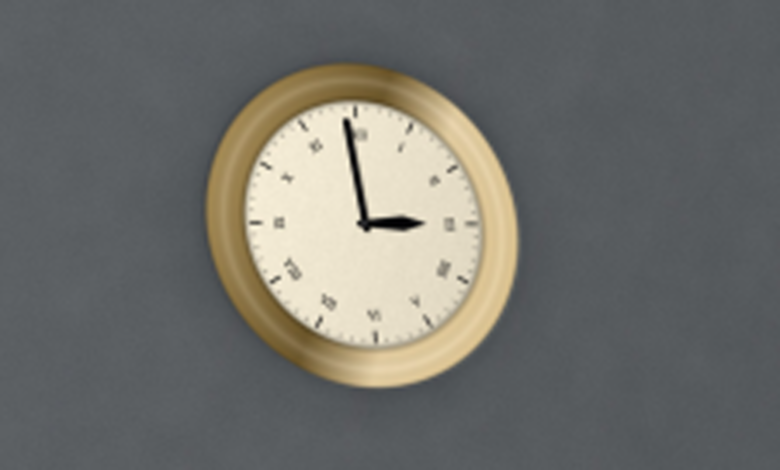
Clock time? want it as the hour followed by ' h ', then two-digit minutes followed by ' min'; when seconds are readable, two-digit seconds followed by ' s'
2 h 59 min
